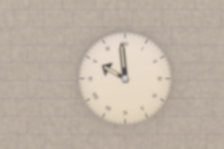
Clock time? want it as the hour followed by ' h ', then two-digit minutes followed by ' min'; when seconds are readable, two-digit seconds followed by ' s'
9 h 59 min
